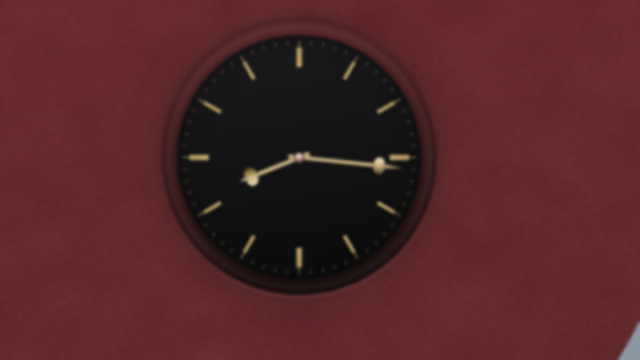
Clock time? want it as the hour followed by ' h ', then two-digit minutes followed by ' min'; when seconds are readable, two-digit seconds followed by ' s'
8 h 16 min
